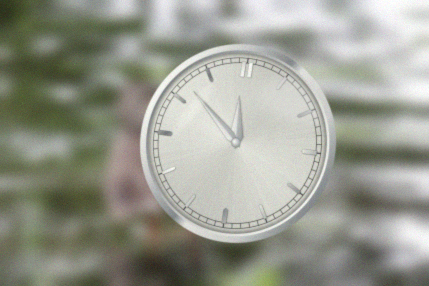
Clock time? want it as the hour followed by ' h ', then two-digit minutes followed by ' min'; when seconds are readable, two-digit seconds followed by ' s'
11 h 52 min
